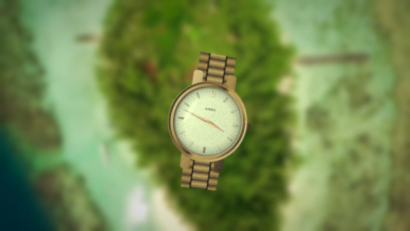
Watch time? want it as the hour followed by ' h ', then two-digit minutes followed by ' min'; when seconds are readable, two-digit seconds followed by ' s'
3 h 48 min
